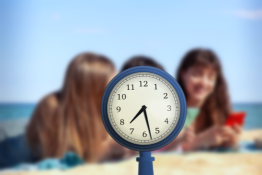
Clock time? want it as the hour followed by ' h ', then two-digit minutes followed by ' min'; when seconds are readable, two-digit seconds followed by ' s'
7 h 28 min
